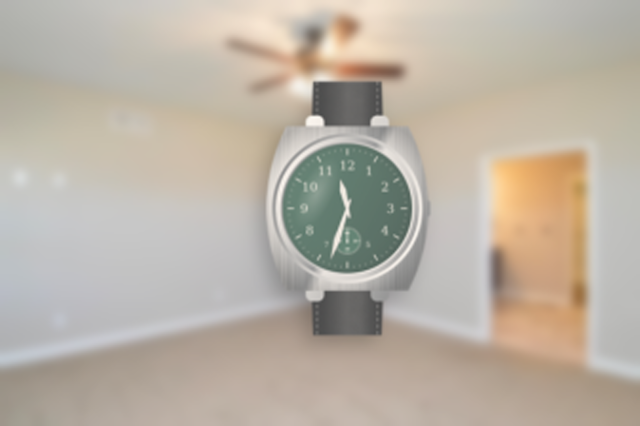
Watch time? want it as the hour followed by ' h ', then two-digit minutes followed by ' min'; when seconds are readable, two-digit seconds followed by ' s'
11 h 33 min
